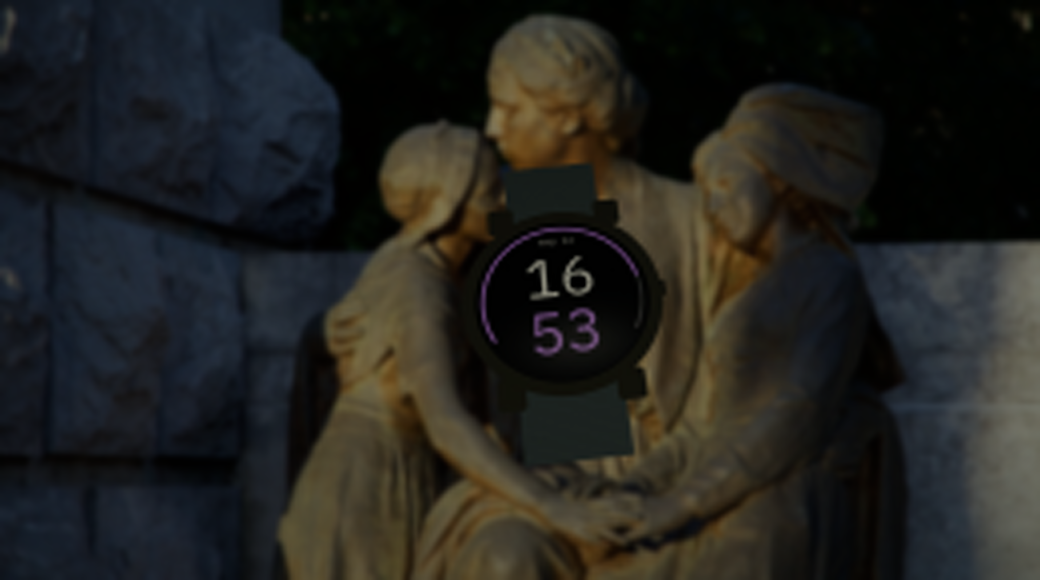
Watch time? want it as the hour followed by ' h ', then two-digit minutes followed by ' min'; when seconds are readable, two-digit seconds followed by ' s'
16 h 53 min
